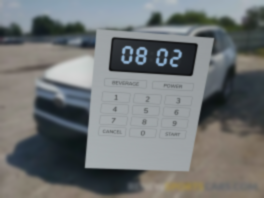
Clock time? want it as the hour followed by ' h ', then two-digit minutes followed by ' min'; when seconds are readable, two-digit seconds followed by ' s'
8 h 02 min
